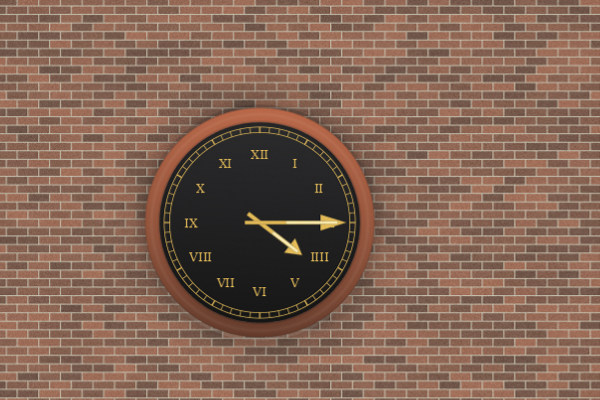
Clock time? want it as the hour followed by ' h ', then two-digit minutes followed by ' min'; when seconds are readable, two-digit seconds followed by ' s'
4 h 15 min
